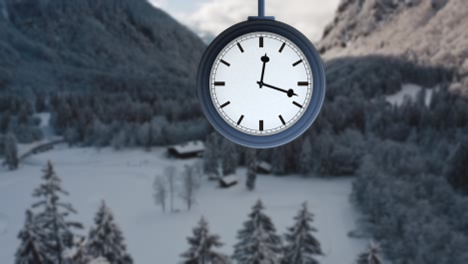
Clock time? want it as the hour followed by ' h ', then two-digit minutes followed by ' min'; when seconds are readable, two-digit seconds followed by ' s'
12 h 18 min
